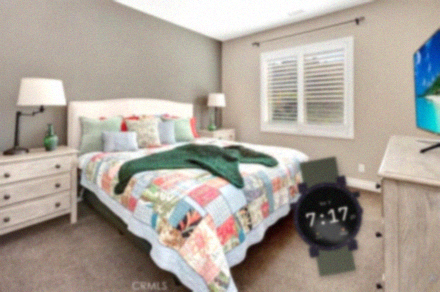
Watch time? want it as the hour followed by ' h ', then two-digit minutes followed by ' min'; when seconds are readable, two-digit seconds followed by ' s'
7 h 17 min
